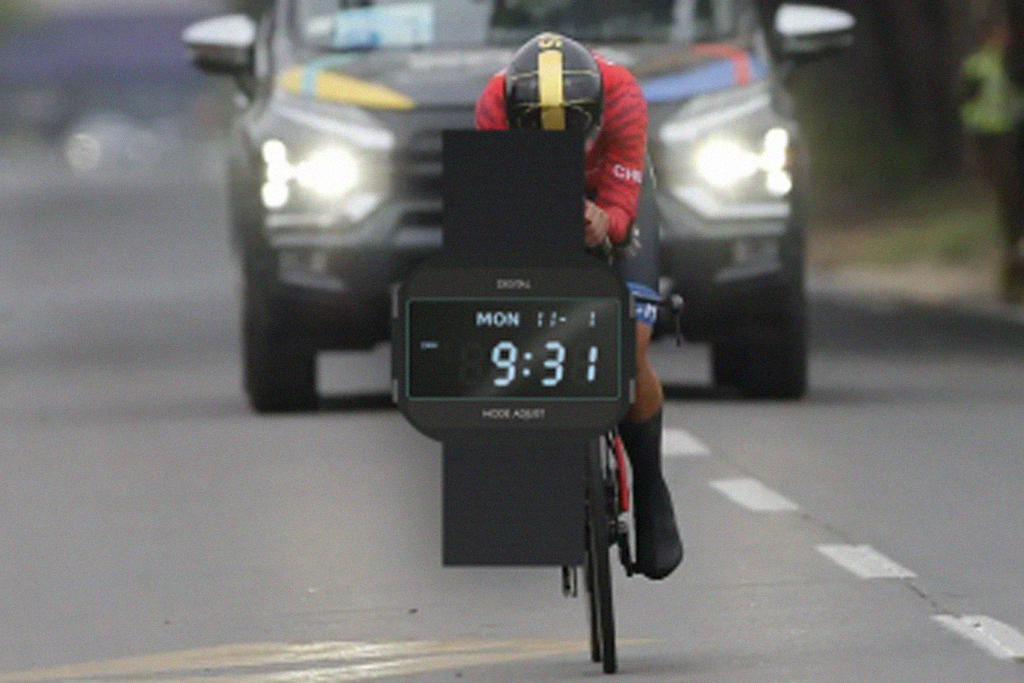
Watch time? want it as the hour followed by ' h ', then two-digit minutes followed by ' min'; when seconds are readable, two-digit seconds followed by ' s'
9 h 31 min
